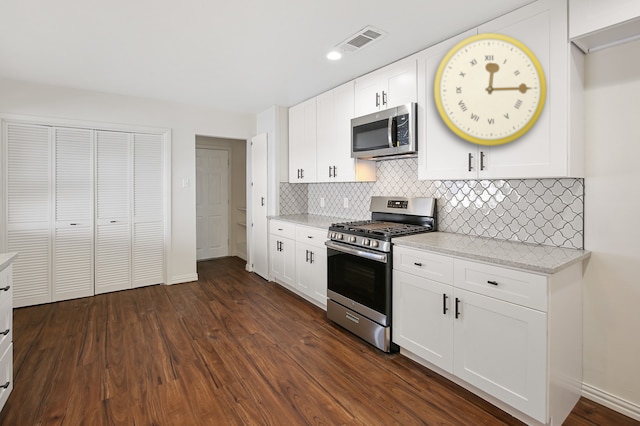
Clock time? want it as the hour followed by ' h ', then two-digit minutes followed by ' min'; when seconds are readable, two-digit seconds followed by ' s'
12 h 15 min
